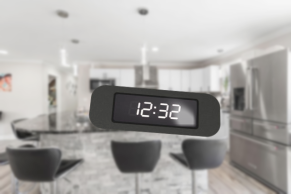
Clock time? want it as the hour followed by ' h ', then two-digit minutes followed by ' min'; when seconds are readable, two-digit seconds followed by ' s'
12 h 32 min
